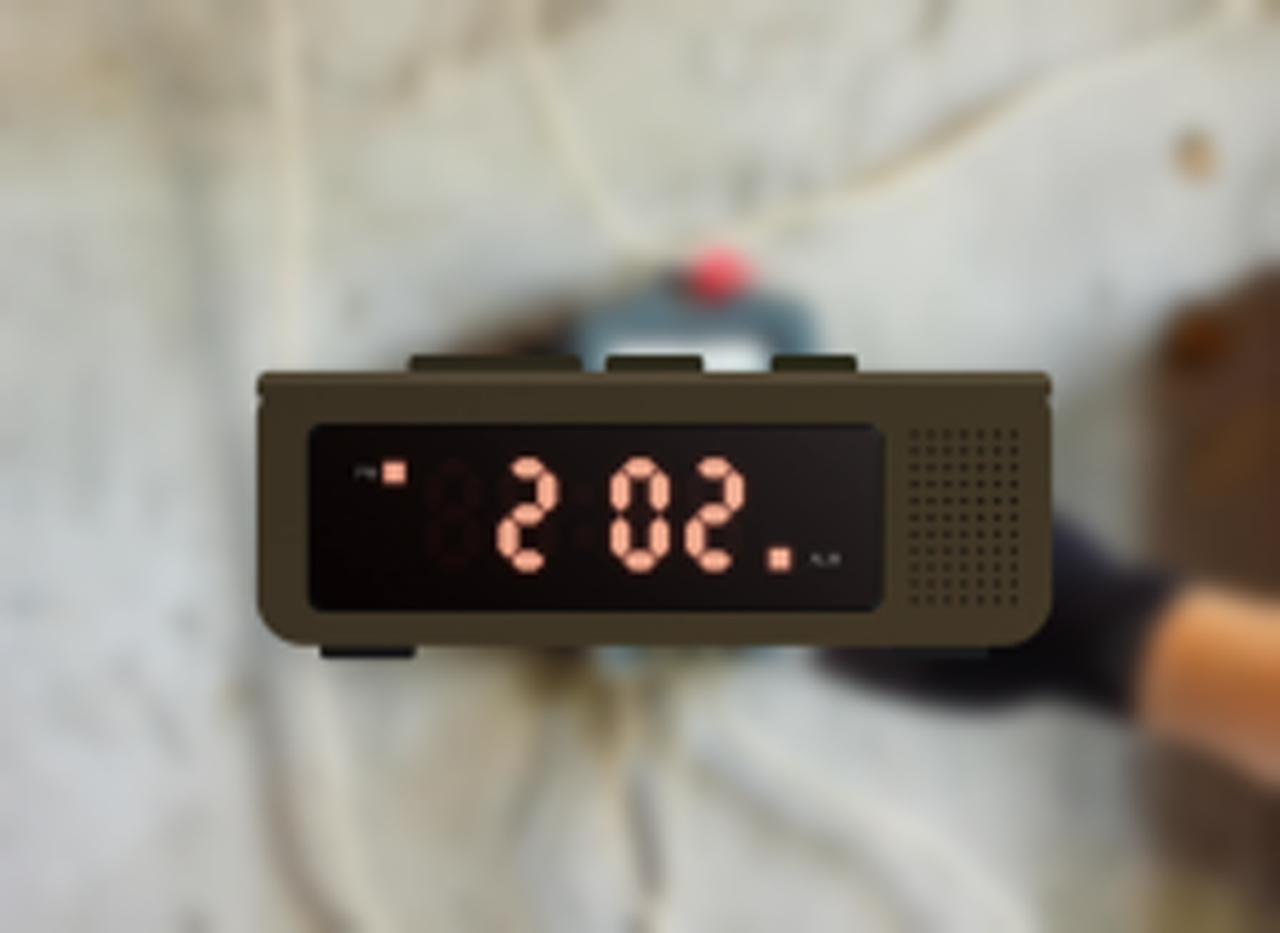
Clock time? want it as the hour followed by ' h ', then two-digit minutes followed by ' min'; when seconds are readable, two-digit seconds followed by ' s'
2 h 02 min
